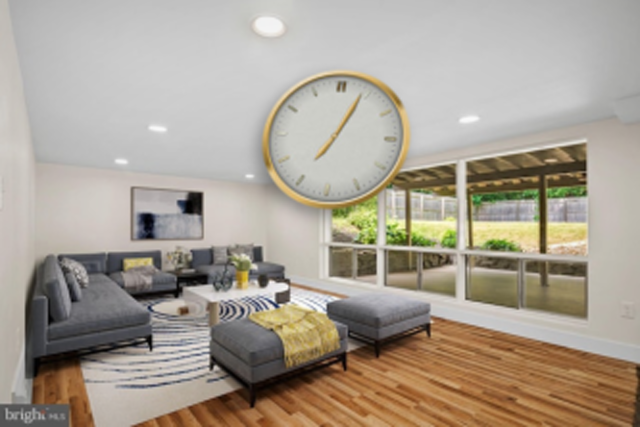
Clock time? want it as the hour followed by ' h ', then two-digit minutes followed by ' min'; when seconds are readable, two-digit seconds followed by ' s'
7 h 04 min
